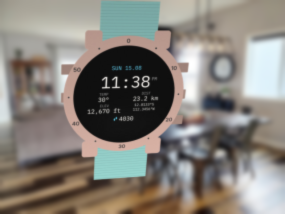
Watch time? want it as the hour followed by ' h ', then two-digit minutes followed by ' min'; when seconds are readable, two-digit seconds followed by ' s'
11 h 38 min
